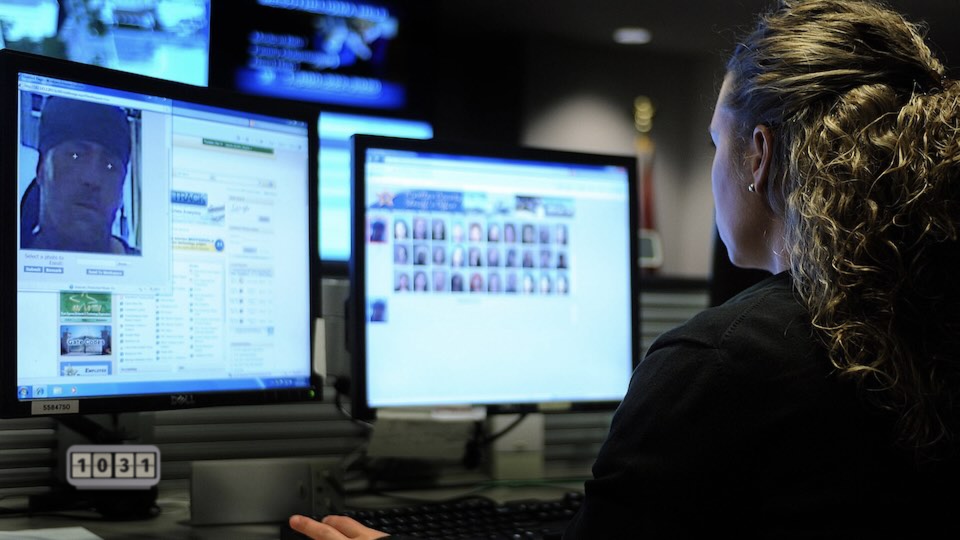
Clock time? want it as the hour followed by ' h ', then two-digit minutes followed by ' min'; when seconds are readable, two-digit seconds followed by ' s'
10 h 31 min
